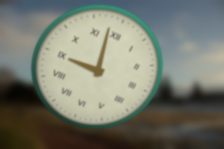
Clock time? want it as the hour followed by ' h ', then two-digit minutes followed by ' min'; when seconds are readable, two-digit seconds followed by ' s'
8 h 58 min
